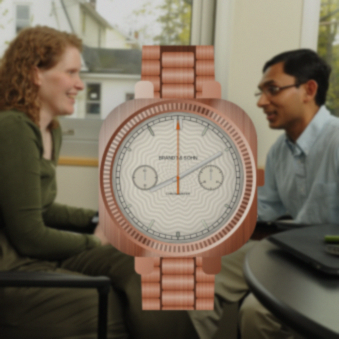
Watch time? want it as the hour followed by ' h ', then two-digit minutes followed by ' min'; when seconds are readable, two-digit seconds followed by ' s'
8 h 10 min
